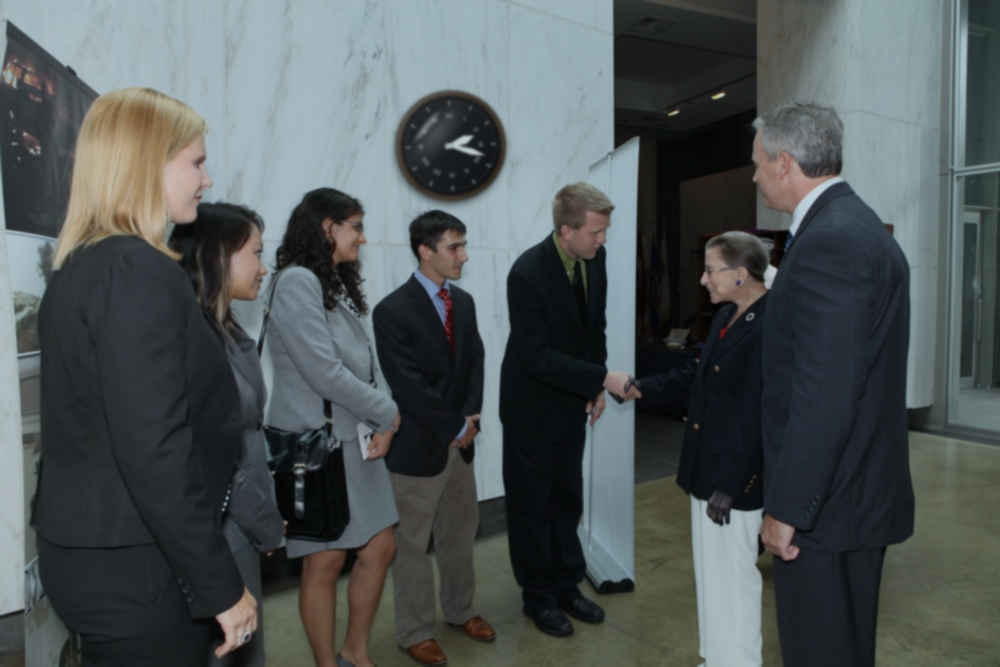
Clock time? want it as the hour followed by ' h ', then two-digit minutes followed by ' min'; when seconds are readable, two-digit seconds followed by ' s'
2 h 18 min
